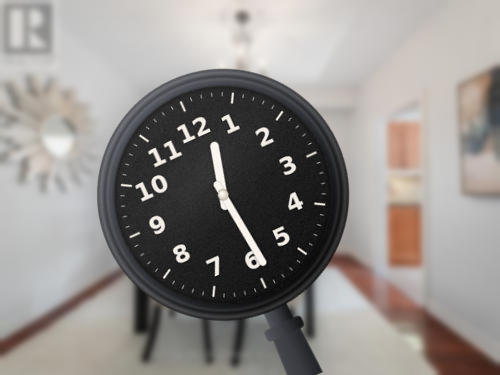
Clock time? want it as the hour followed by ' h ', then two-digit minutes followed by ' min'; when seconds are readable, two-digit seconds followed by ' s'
12 h 29 min
